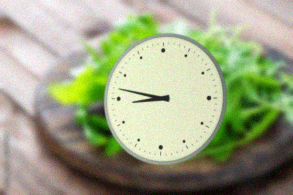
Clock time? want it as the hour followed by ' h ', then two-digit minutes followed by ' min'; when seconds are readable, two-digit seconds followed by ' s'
8 h 47 min
